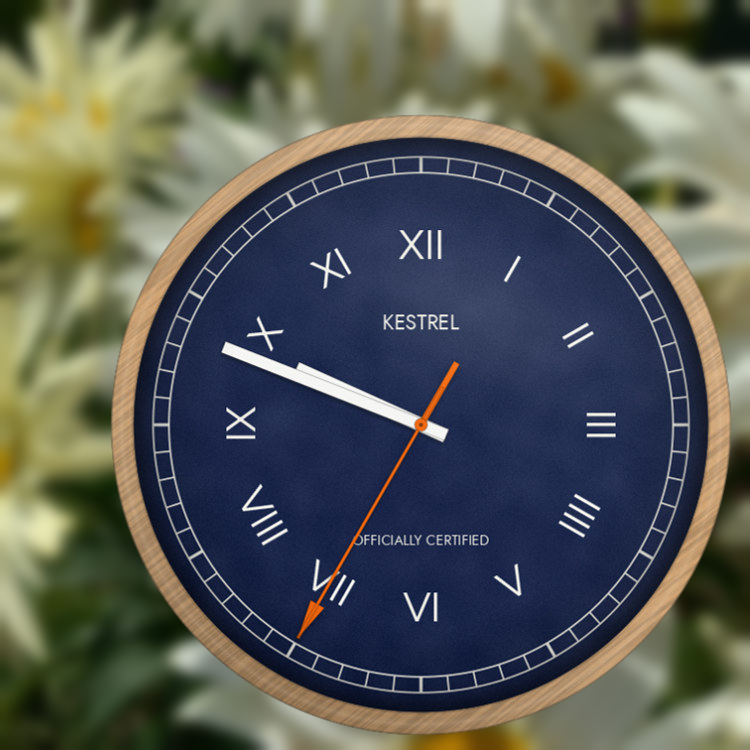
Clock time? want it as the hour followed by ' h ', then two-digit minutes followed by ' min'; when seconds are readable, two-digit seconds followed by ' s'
9 h 48 min 35 s
